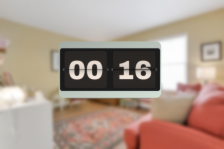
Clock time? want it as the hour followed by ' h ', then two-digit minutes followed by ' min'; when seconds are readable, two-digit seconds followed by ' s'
0 h 16 min
